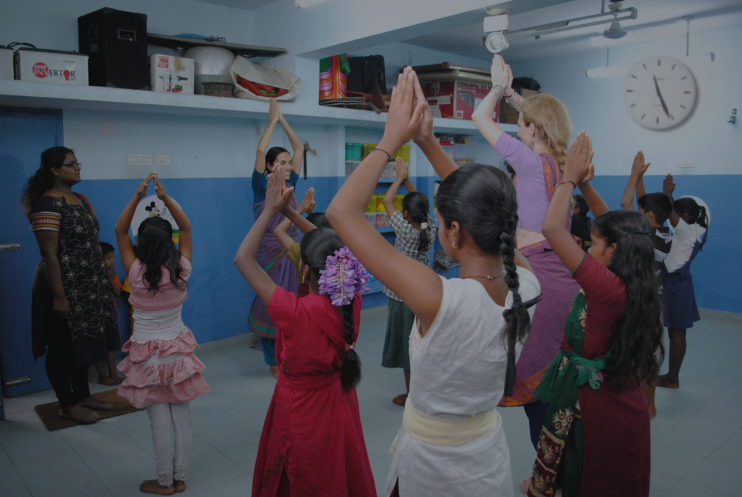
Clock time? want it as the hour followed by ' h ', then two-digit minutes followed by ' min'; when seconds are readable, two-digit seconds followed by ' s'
11 h 26 min
